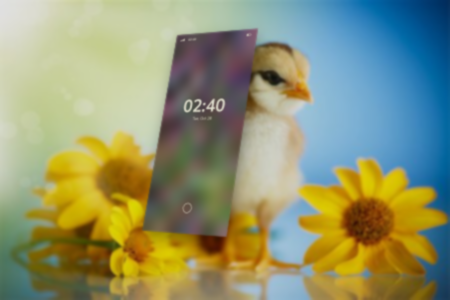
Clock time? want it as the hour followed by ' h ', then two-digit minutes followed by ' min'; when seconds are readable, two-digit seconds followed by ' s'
2 h 40 min
